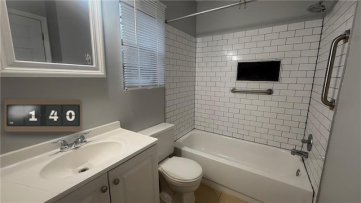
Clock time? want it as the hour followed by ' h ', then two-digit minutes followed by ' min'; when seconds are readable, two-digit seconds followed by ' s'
1 h 40 min
